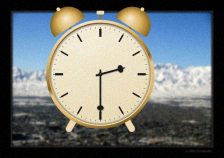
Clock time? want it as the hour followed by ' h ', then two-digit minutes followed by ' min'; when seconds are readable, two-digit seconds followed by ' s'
2 h 30 min
